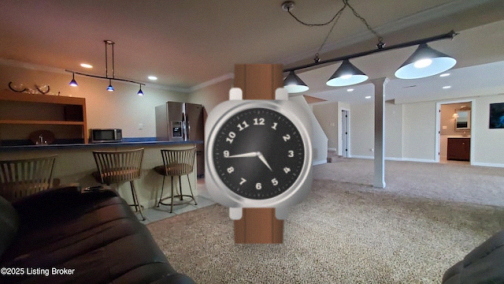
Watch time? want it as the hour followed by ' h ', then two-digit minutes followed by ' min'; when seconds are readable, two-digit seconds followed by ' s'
4 h 44 min
